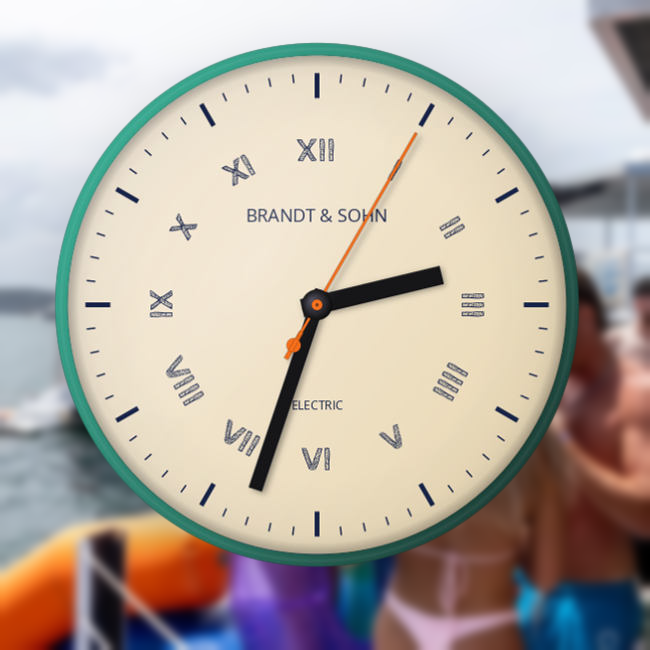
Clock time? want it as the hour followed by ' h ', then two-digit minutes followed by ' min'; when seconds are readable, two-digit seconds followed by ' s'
2 h 33 min 05 s
